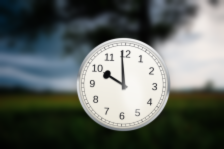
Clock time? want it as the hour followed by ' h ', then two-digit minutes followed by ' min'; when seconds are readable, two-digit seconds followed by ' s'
9 h 59 min
